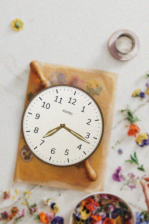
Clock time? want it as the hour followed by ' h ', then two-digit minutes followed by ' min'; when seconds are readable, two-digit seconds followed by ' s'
7 h 17 min
